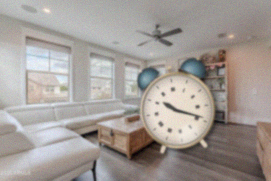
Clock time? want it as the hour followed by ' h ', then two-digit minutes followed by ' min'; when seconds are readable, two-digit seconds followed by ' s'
10 h 19 min
